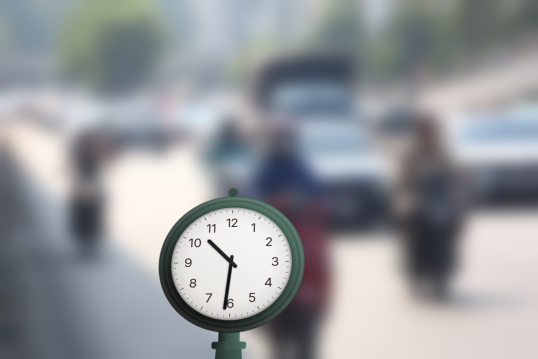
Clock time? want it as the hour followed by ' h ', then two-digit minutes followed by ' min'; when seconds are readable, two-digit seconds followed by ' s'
10 h 31 min
